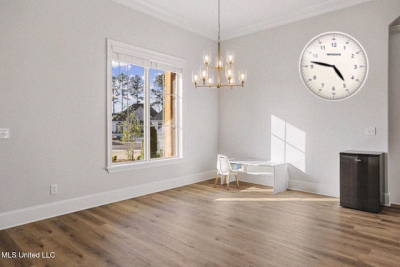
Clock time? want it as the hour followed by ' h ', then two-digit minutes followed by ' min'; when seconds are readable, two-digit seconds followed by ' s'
4 h 47 min
